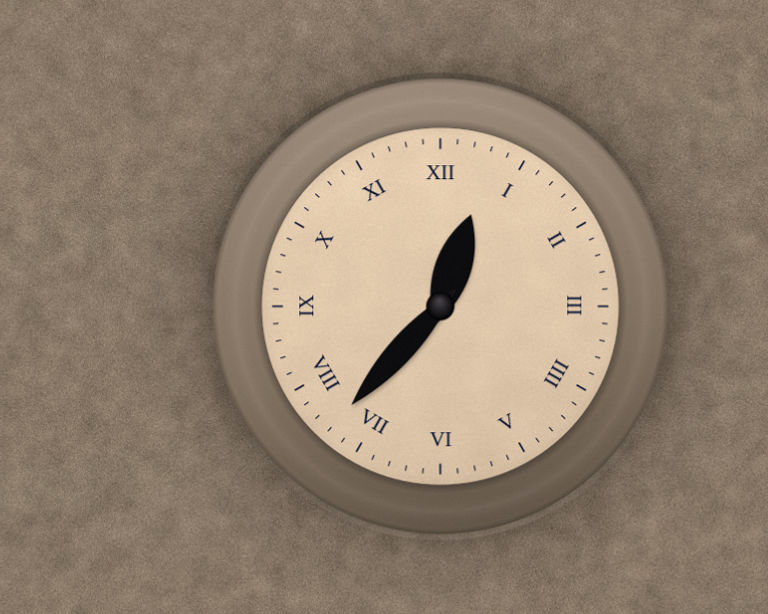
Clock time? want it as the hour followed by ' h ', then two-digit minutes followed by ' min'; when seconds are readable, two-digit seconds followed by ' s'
12 h 37 min
